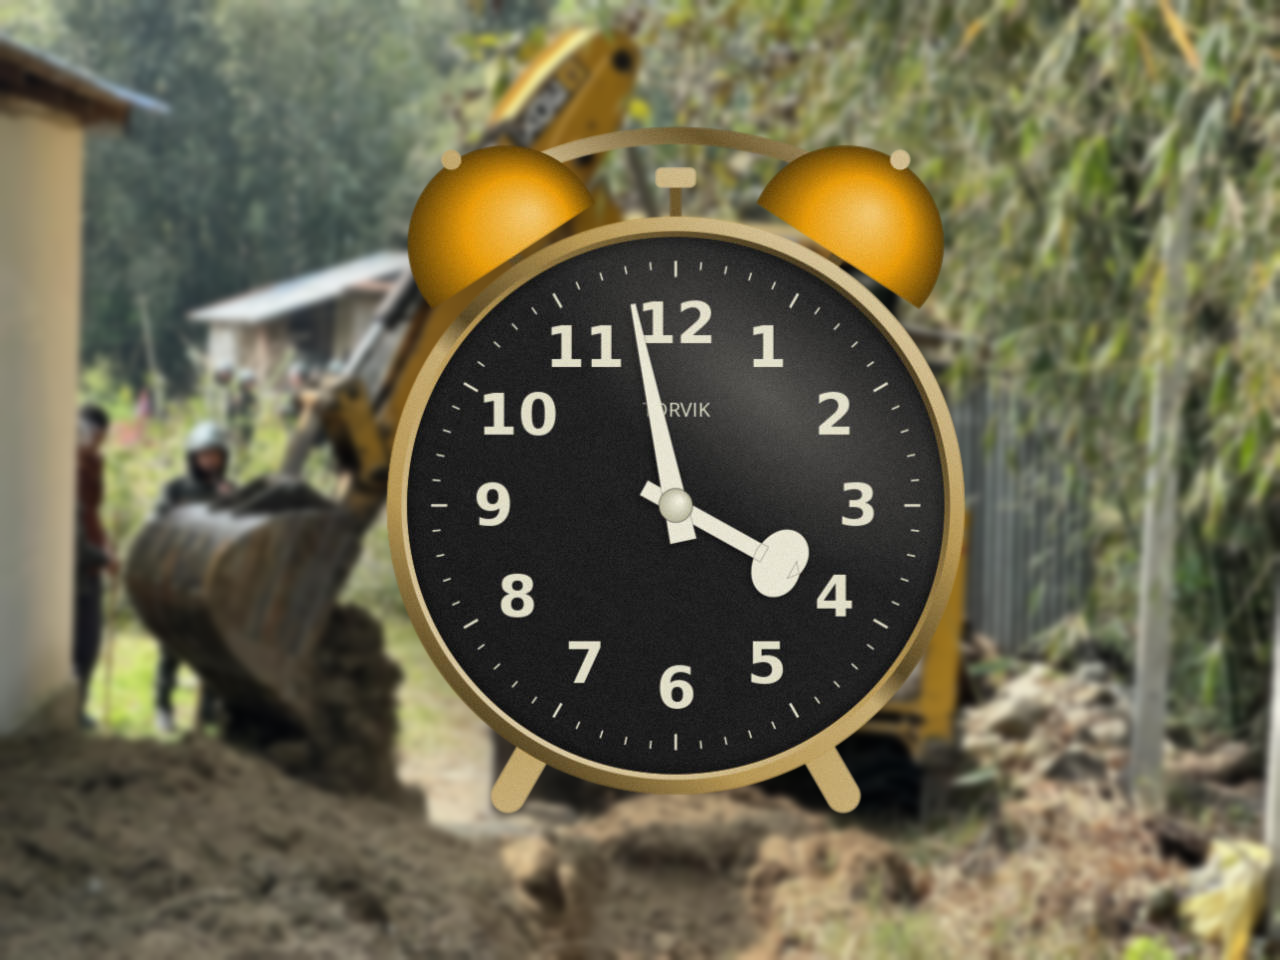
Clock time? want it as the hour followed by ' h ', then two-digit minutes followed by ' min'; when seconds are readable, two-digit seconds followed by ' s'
3 h 58 min
